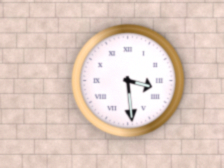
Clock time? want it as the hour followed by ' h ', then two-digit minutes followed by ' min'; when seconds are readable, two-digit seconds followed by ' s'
3 h 29 min
